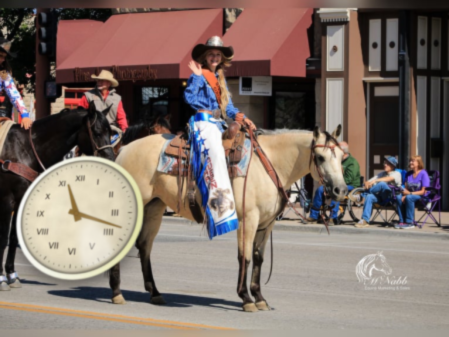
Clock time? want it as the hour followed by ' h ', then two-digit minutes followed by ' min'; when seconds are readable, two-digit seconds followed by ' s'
11 h 18 min
